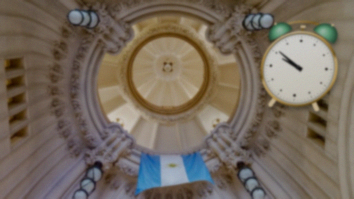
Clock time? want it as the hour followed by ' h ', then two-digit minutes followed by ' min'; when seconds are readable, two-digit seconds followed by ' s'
9 h 51 min
